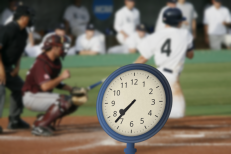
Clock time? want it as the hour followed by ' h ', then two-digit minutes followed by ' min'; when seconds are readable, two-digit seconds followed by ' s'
7 h 37 min
